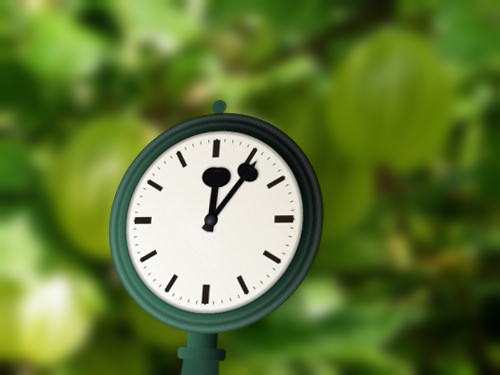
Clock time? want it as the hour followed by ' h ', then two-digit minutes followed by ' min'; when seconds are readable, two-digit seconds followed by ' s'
12 h 06 min
